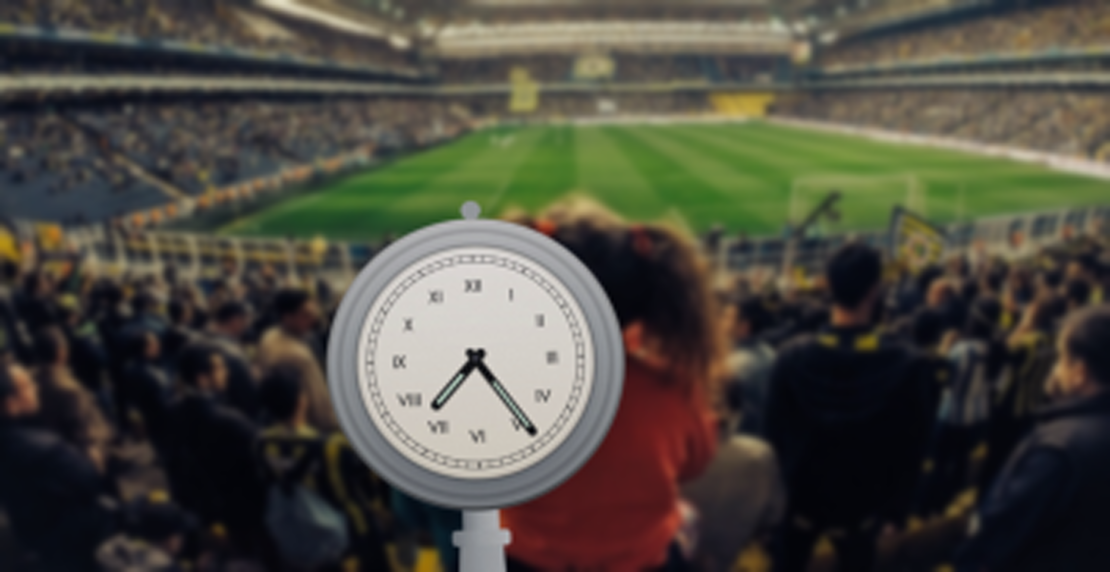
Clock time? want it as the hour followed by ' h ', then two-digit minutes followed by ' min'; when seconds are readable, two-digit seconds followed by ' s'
7 h 24 min
